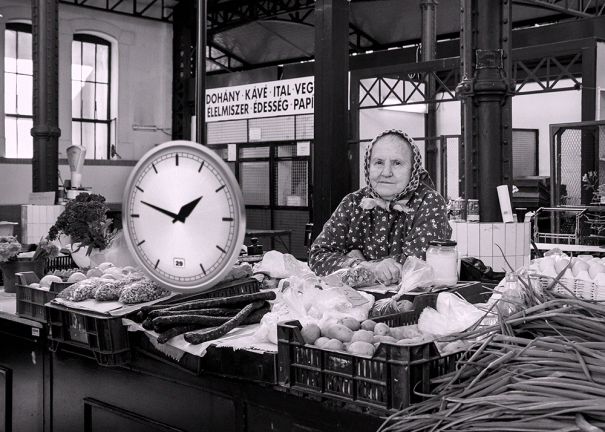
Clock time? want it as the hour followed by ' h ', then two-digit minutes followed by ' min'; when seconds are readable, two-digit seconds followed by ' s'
1 h 48 min
